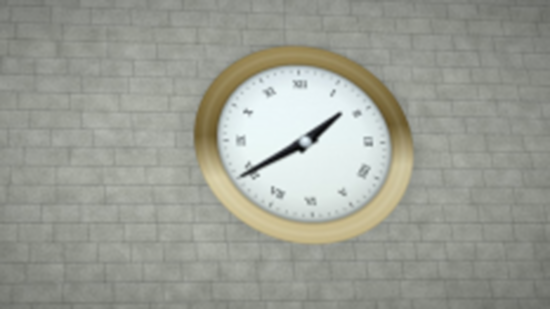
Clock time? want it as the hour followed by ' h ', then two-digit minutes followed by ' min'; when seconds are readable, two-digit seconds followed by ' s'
1 h 40 min
